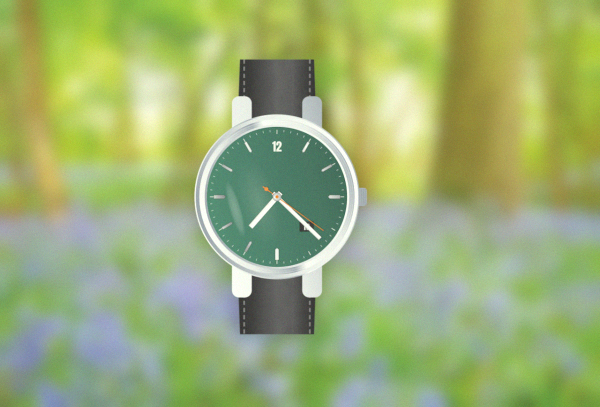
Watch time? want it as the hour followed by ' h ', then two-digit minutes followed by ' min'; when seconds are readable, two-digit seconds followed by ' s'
7 h 22 min 21 s
